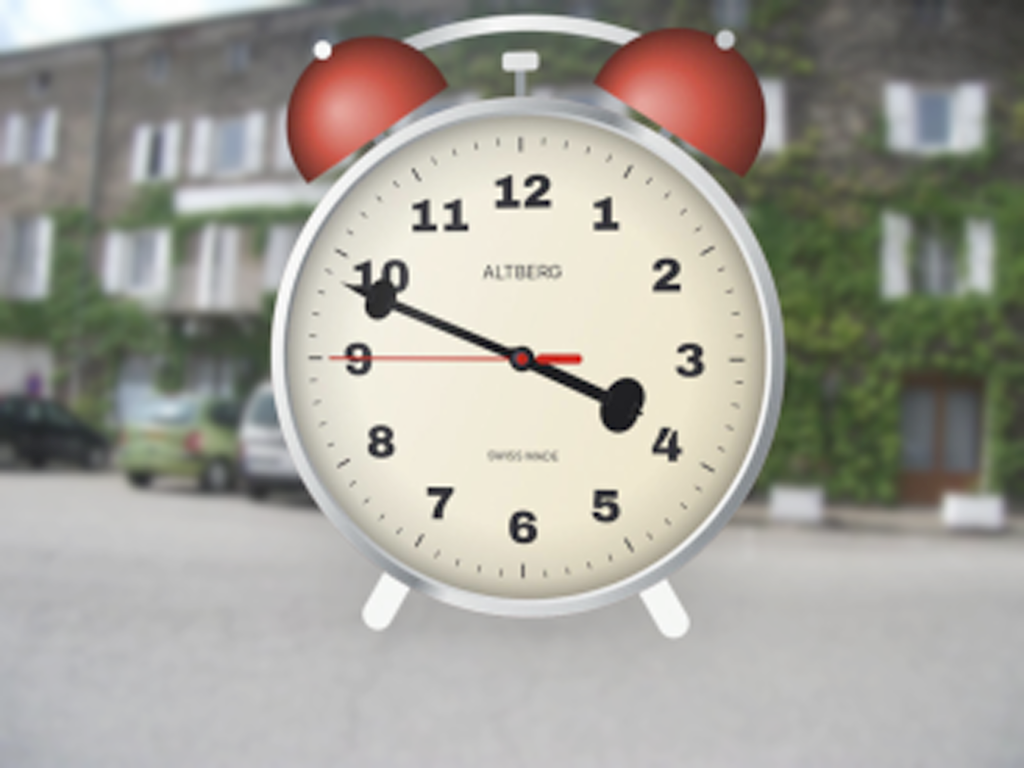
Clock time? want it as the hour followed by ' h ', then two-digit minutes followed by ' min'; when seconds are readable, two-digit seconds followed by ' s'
3 h 48 min 45 s
